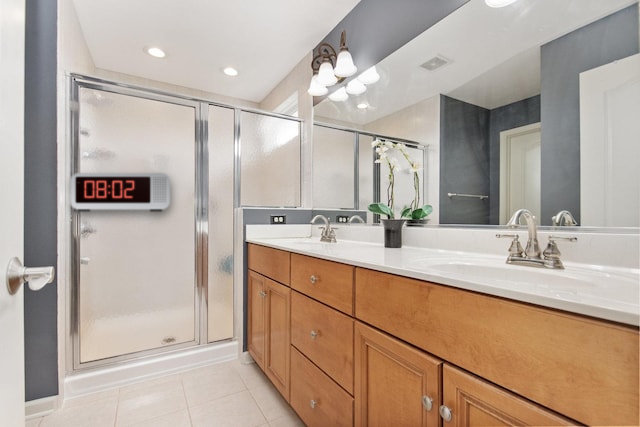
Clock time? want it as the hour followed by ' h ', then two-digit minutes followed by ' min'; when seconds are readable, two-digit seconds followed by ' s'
8 h 02 min
